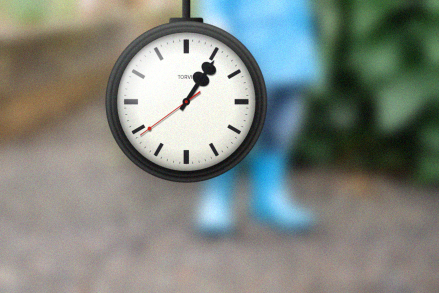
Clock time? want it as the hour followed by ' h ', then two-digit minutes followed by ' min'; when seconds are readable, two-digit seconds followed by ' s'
1 h 05 min 39 s
